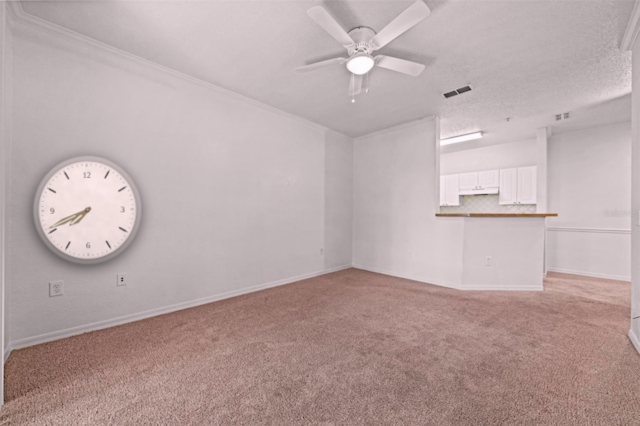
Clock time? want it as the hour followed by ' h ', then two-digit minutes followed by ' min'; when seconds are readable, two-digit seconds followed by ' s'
7 h 41 min
